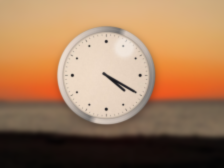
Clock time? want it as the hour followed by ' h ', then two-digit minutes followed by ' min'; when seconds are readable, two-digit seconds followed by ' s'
4 h 20 min
